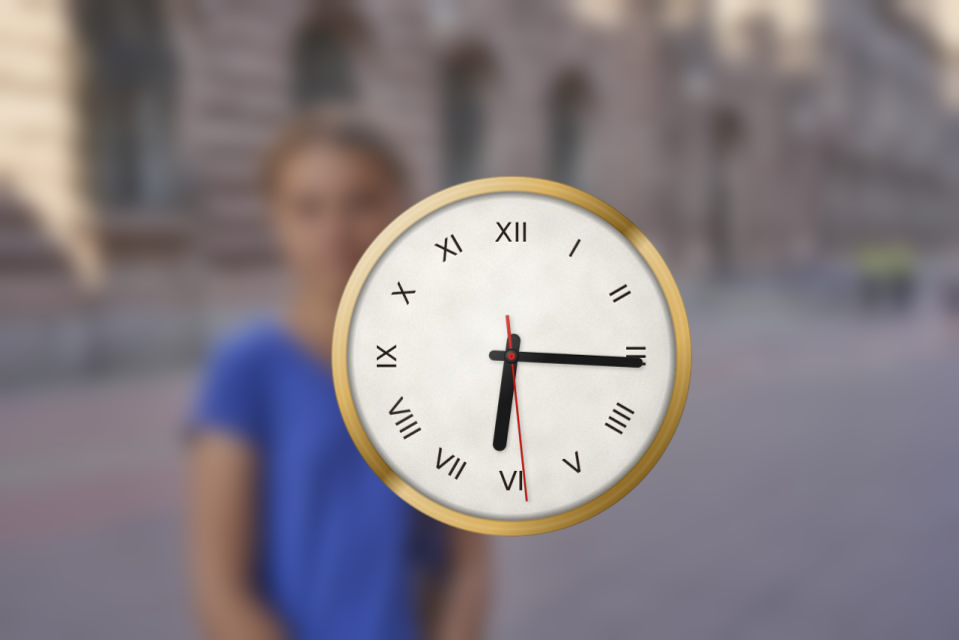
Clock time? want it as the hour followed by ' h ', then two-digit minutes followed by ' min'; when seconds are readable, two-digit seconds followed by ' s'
6 h 15 min 29 s
